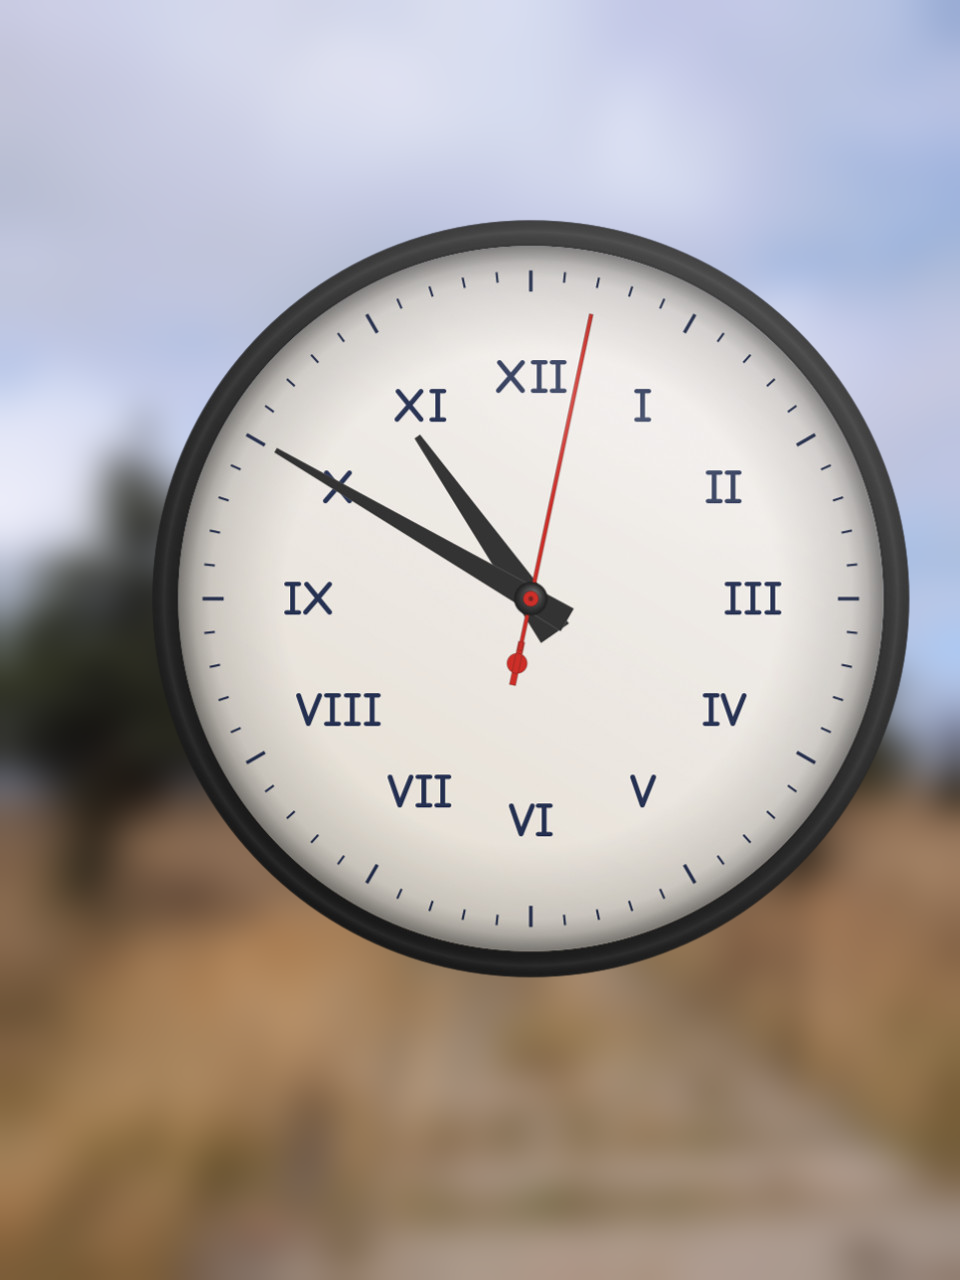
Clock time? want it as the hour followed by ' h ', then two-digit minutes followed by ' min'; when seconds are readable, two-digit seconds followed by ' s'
10 h 50 min 02 s
